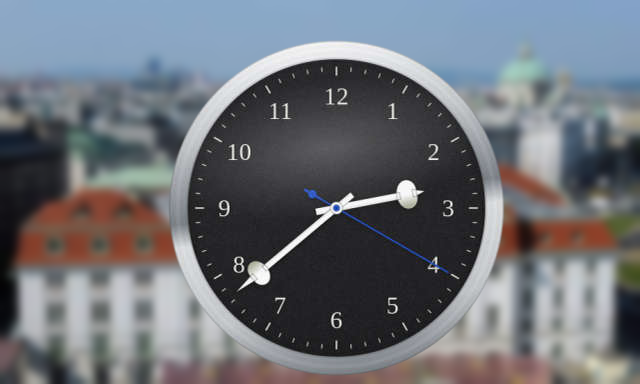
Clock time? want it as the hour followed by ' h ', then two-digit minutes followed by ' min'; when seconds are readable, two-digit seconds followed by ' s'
2 h 38 min 20 s
